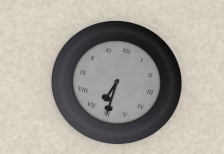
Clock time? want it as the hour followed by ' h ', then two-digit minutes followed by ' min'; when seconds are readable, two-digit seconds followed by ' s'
6 h 30 min
